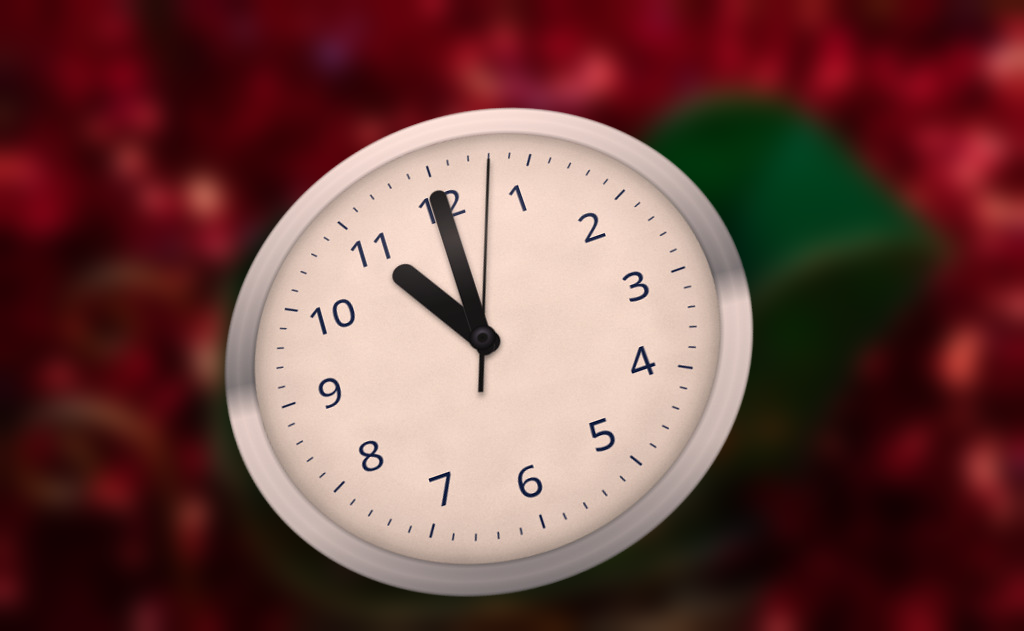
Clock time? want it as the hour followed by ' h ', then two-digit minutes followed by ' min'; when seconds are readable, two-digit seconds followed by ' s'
11 h 00 min 03 s
